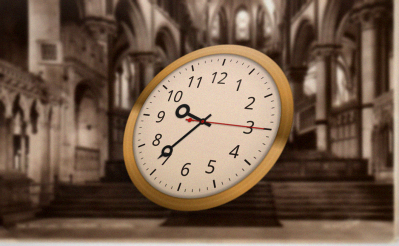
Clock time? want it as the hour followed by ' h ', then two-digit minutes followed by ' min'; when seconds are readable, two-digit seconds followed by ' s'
9 h 36 min 15 s
